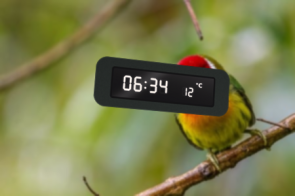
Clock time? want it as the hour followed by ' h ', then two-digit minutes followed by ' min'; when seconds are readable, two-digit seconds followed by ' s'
6 h 34 min
